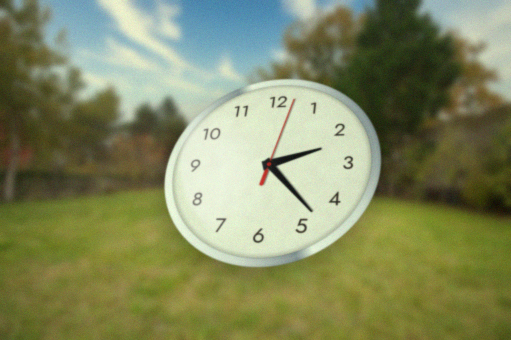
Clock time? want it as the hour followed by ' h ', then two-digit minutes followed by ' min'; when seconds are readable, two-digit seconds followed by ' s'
2 h 23 min 02 s
